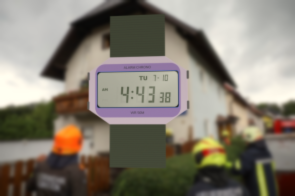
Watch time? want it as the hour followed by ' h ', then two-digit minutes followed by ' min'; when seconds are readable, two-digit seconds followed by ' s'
4 h 43 min 38 s
